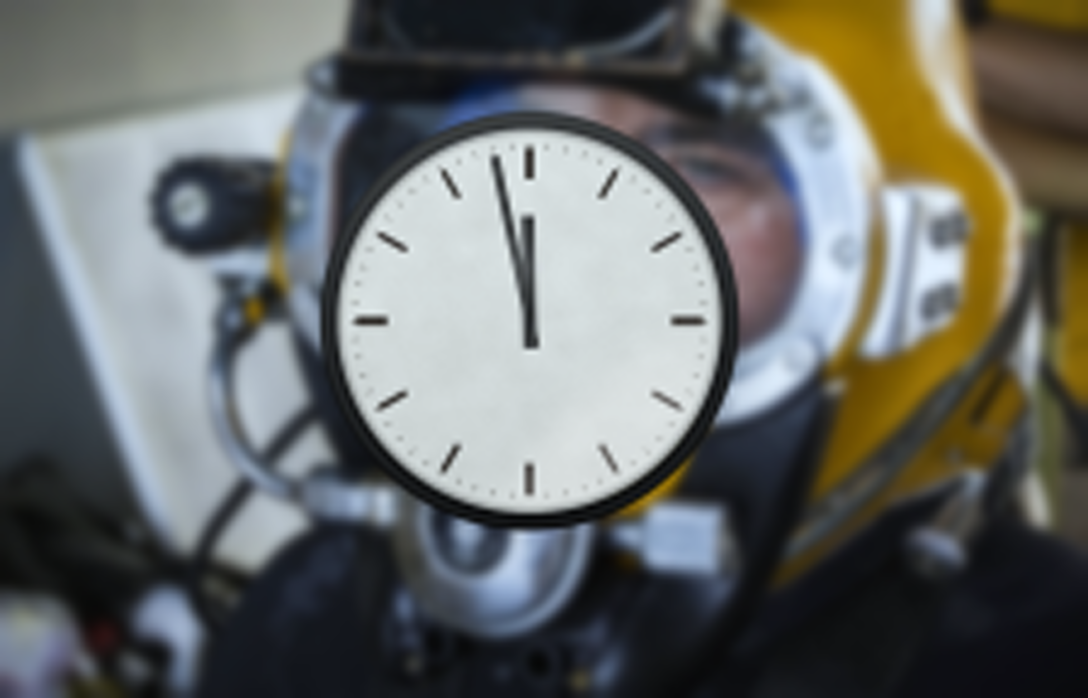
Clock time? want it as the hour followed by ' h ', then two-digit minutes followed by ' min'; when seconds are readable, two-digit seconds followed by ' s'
11 h 58 min
